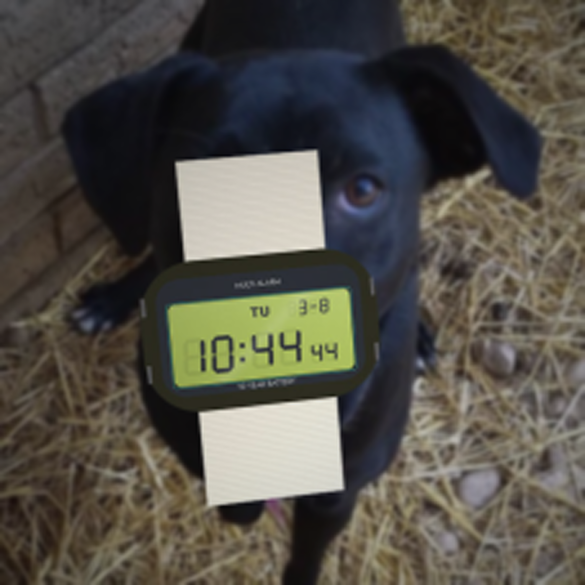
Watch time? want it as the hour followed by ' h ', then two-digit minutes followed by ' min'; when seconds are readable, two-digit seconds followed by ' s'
10 h 44 min 44 s
